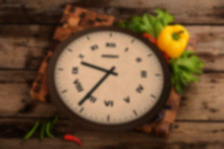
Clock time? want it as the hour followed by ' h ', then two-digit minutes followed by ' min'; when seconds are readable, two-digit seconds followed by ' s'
9 h 36 min
